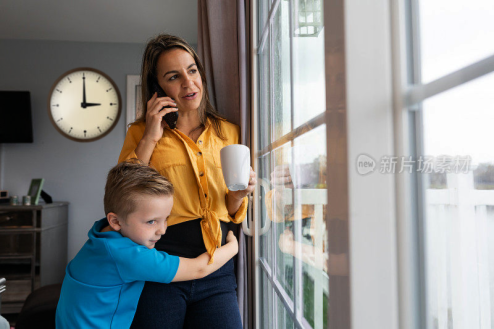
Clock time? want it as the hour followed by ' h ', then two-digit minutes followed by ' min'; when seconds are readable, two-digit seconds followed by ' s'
3 h 00 min
